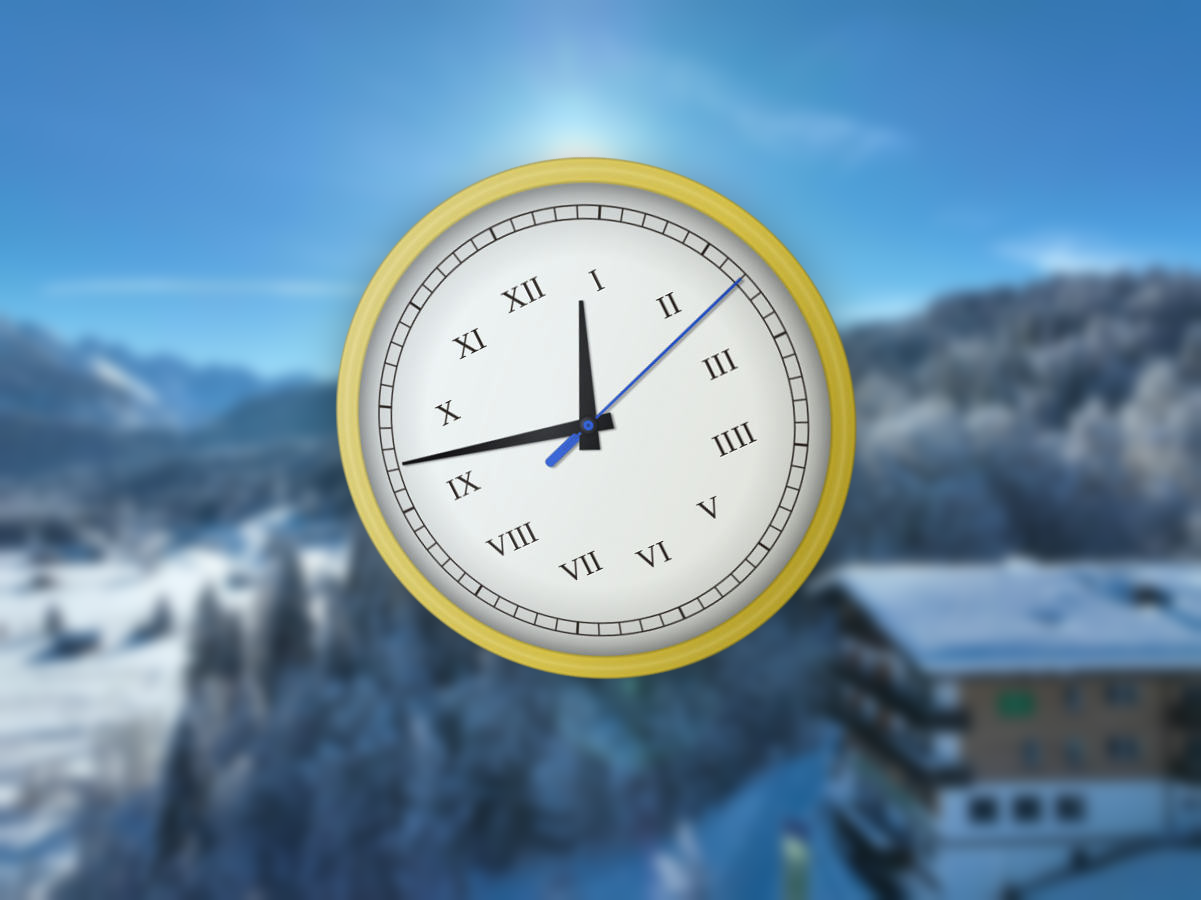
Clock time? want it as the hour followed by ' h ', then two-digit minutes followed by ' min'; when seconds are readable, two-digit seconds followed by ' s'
12 h 47 min 12 s
